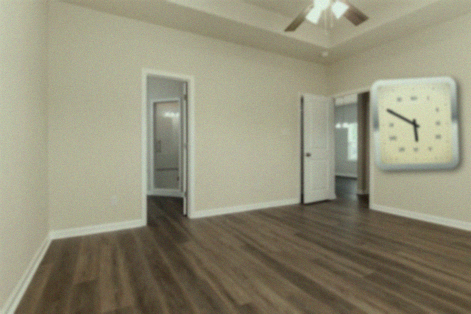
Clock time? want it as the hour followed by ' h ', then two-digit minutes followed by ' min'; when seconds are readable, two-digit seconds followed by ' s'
5 h 50 min
